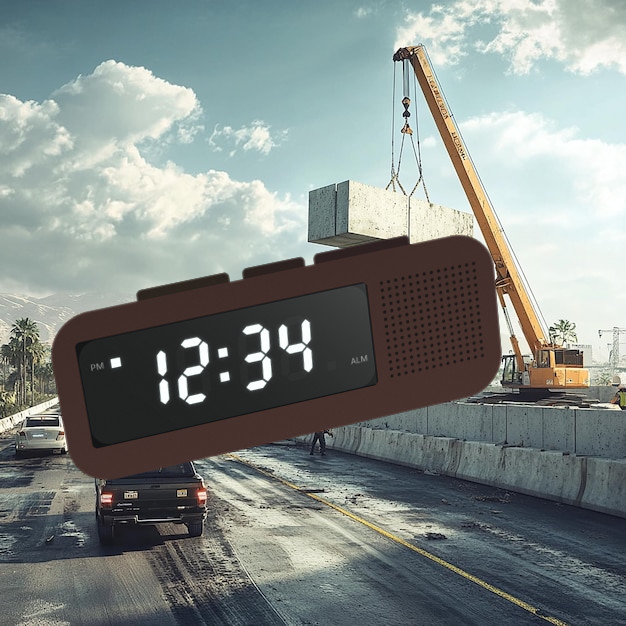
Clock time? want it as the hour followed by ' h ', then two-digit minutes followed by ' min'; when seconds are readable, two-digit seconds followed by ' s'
12 h 34 min
